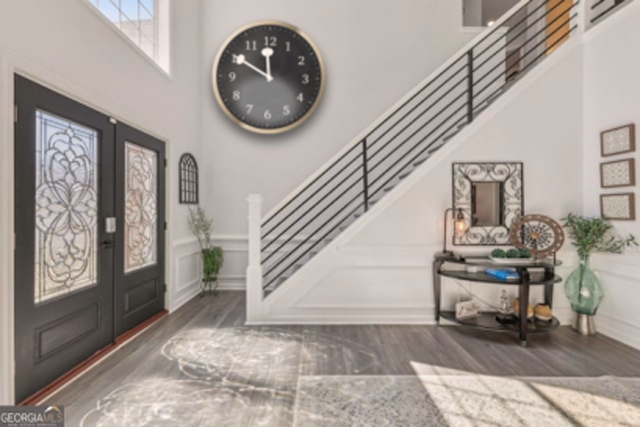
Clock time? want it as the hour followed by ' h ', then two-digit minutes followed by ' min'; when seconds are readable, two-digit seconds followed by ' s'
11 h 50 min
